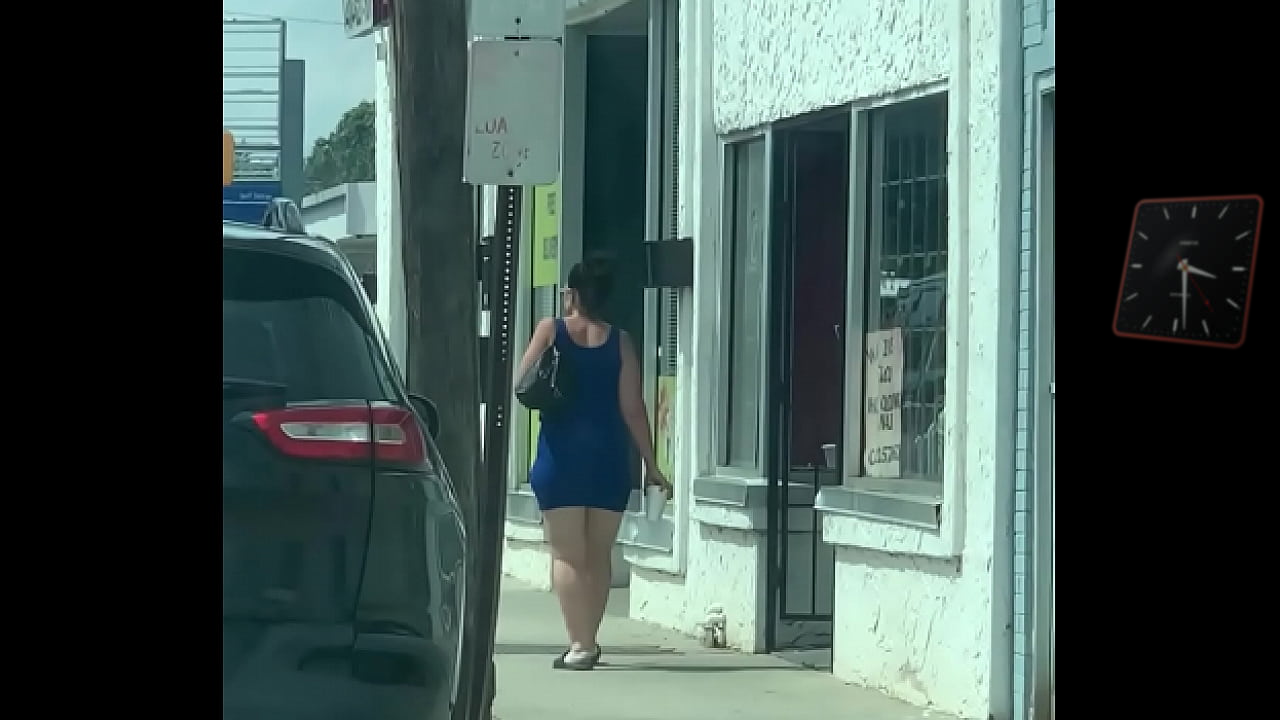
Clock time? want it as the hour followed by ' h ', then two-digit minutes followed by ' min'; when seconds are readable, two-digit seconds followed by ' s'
3 h 28 min 23 s
